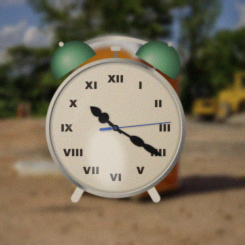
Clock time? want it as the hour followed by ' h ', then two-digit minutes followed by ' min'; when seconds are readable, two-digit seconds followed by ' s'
10 h 20 min 14 s
